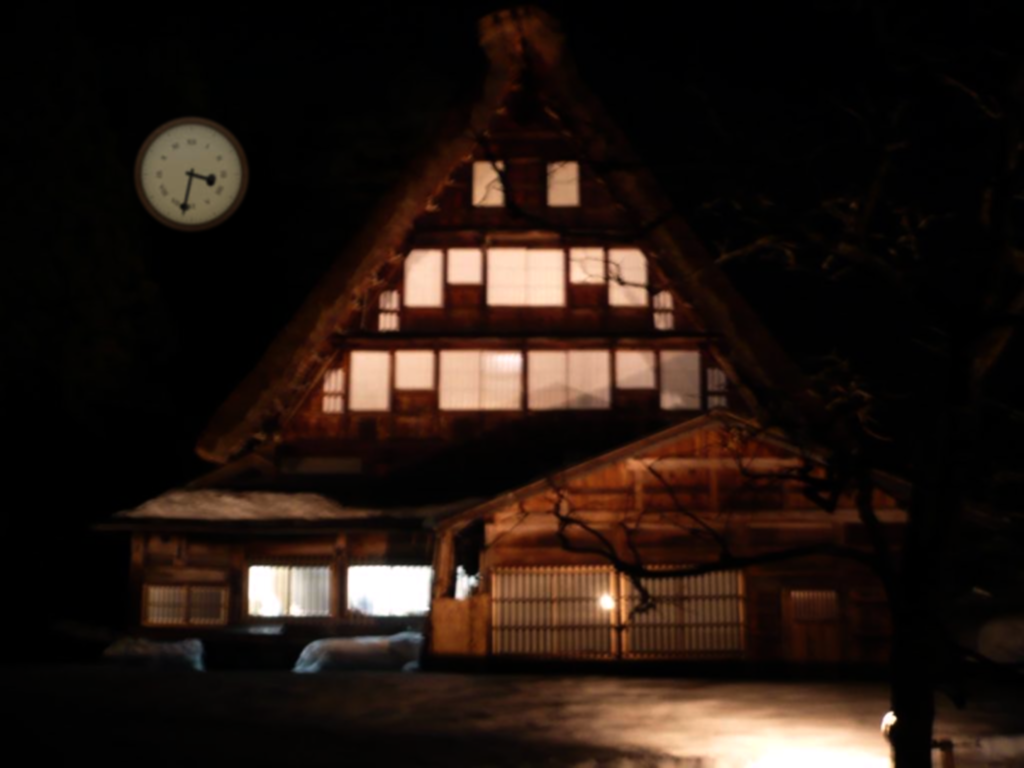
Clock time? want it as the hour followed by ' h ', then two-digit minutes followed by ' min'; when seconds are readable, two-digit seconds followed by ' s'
3 h 32 min
